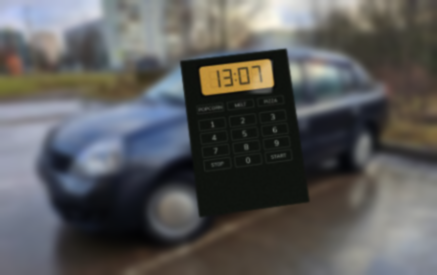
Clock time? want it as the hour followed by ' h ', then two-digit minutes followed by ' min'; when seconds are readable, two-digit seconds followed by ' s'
13 h 07 min
